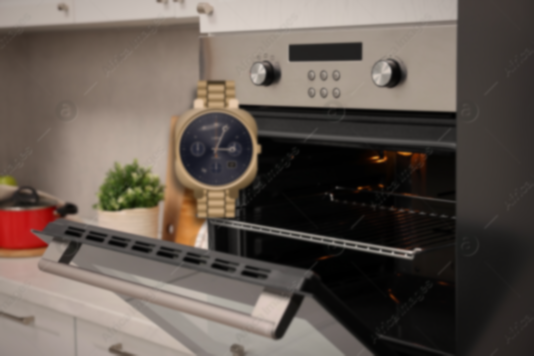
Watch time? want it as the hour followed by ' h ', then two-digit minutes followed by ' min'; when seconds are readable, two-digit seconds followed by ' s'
3 h 04 min
